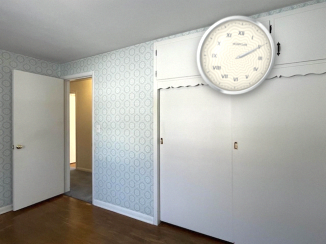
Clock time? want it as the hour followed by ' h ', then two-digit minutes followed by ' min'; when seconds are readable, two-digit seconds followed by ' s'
2 h 10 min
